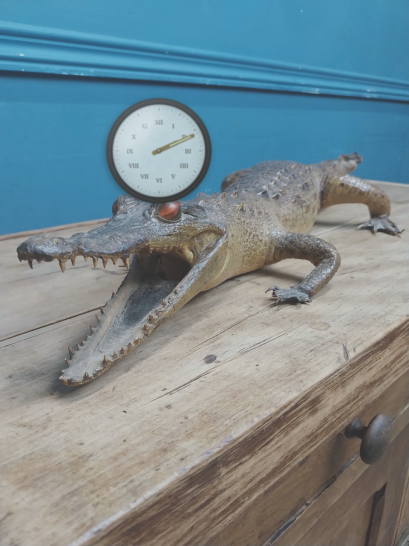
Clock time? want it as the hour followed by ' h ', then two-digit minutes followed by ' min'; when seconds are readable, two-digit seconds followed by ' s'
2 h 11 min
